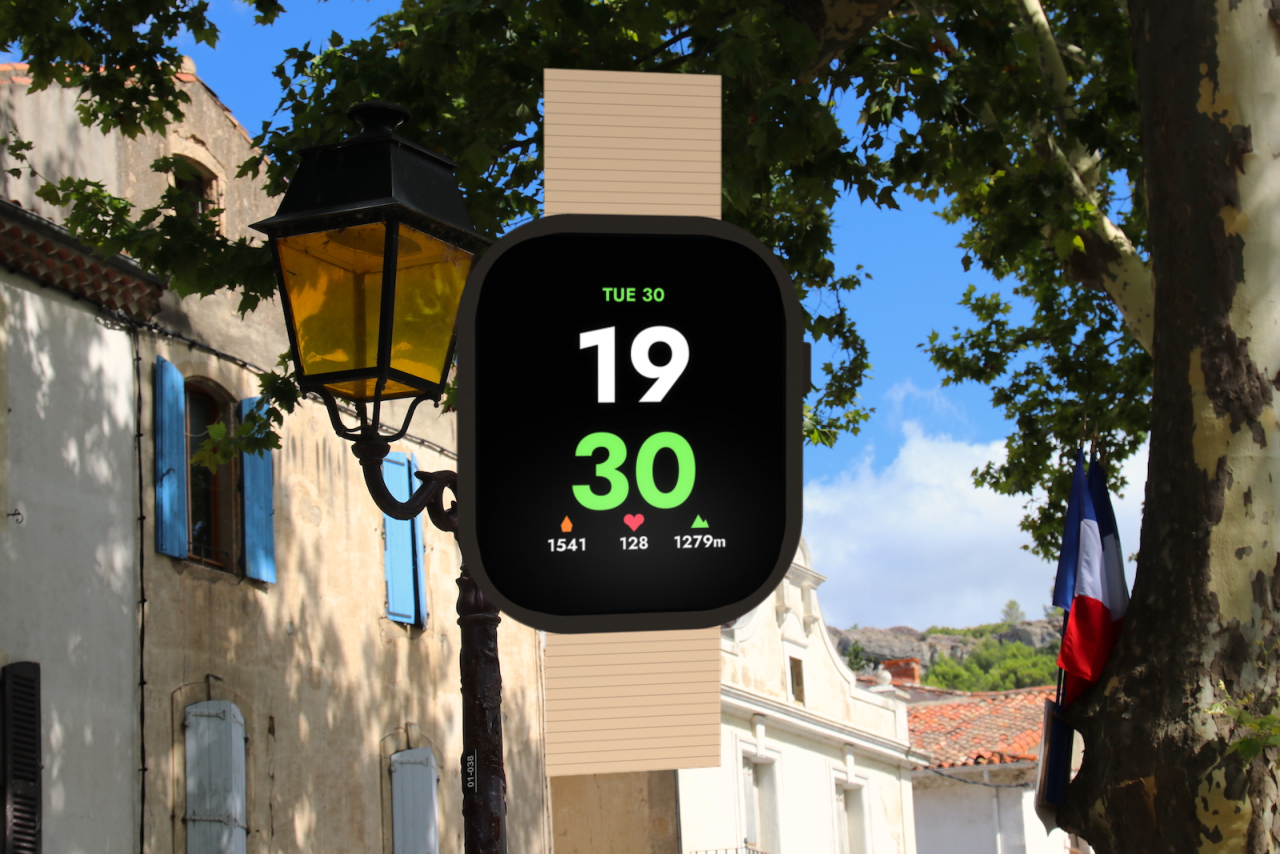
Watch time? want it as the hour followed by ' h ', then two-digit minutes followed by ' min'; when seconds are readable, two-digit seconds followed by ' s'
19 h 30 min
